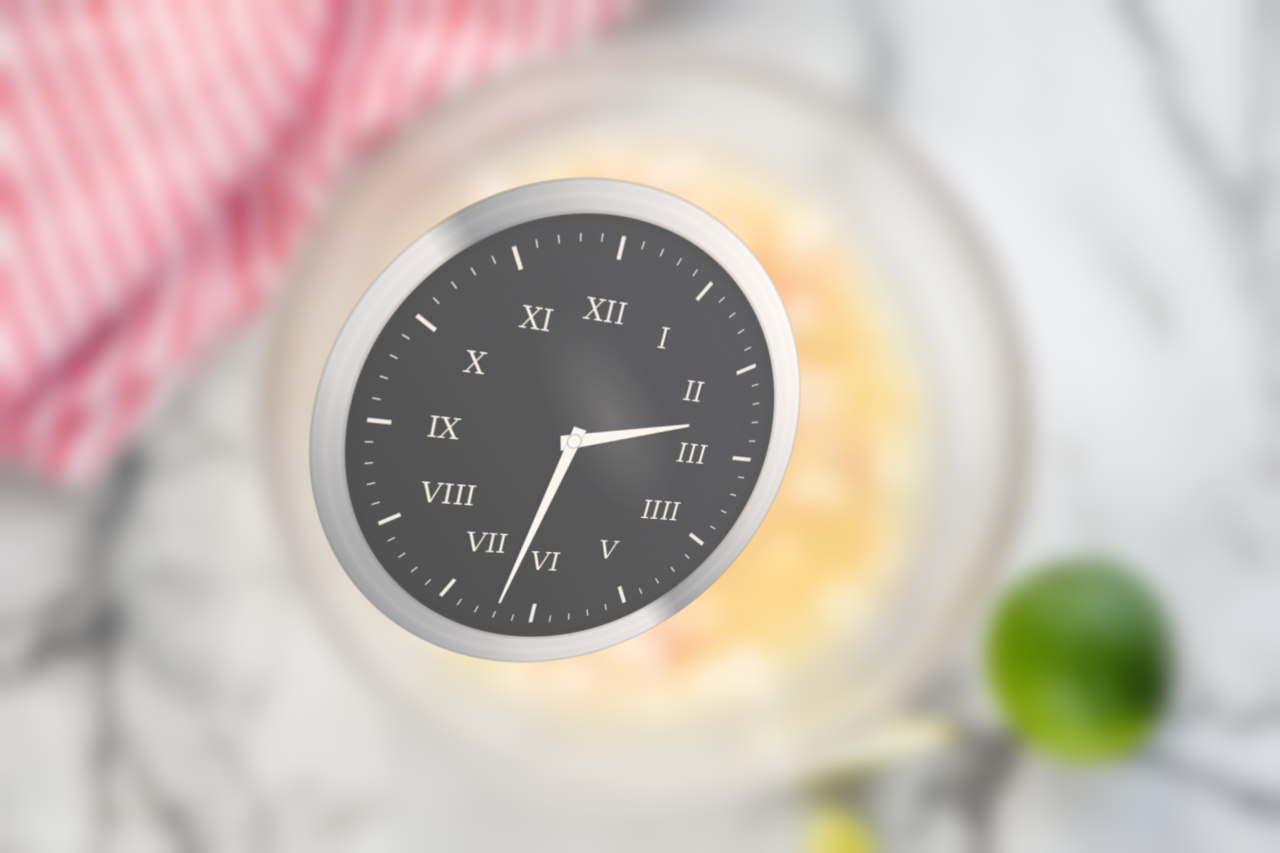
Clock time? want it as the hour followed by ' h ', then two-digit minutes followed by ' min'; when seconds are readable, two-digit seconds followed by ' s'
2 h 32 min
